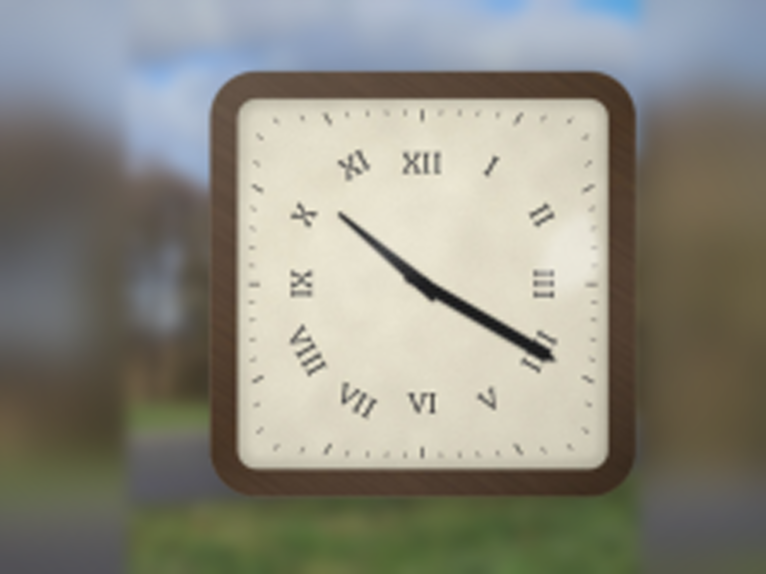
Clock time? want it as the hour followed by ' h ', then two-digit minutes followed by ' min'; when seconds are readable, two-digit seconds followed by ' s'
10 h 20 min
